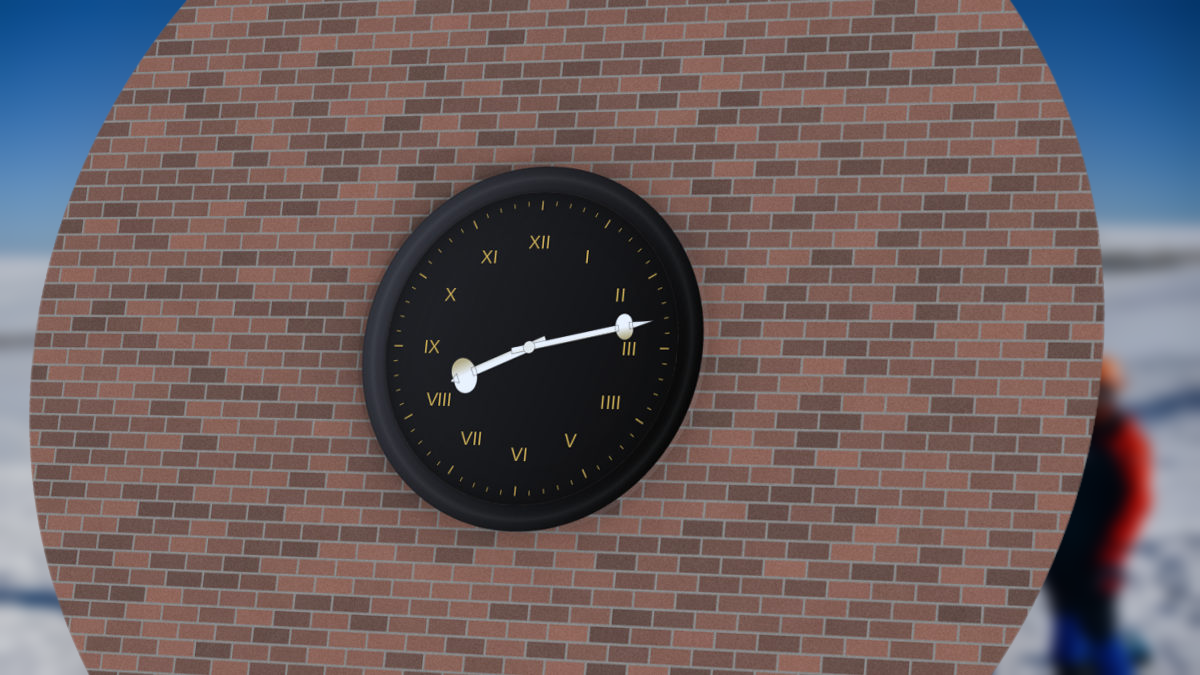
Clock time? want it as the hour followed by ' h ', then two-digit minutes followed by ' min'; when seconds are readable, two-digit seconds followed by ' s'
8 h 13 min
